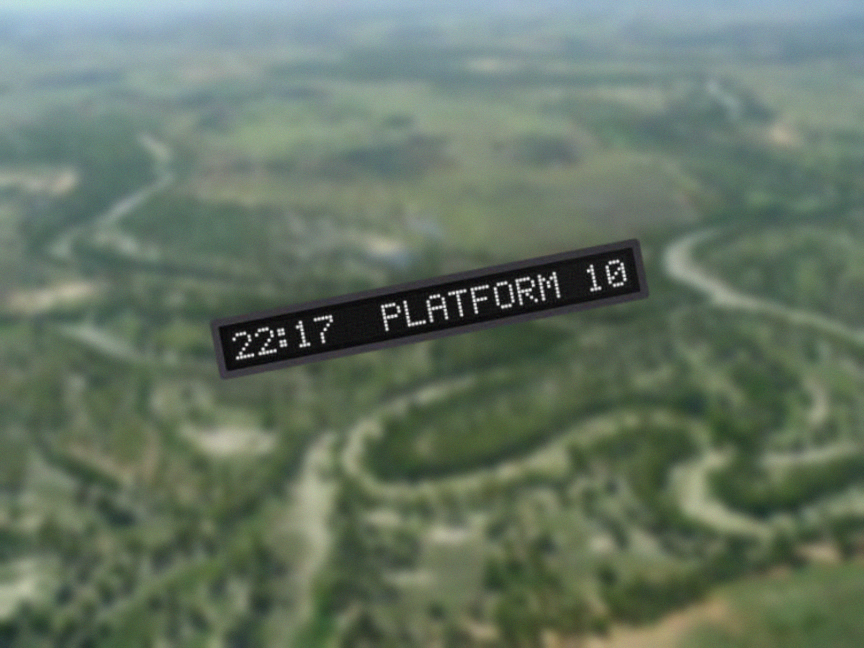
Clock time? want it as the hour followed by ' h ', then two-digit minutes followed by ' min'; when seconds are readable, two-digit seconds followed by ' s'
22 h 17 min
